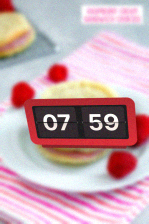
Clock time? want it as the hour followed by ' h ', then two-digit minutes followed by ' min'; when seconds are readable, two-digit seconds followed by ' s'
7 h 59 min
